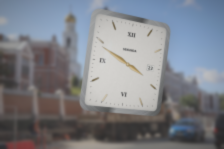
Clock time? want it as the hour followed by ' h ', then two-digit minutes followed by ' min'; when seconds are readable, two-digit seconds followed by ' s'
3 h 49 min
